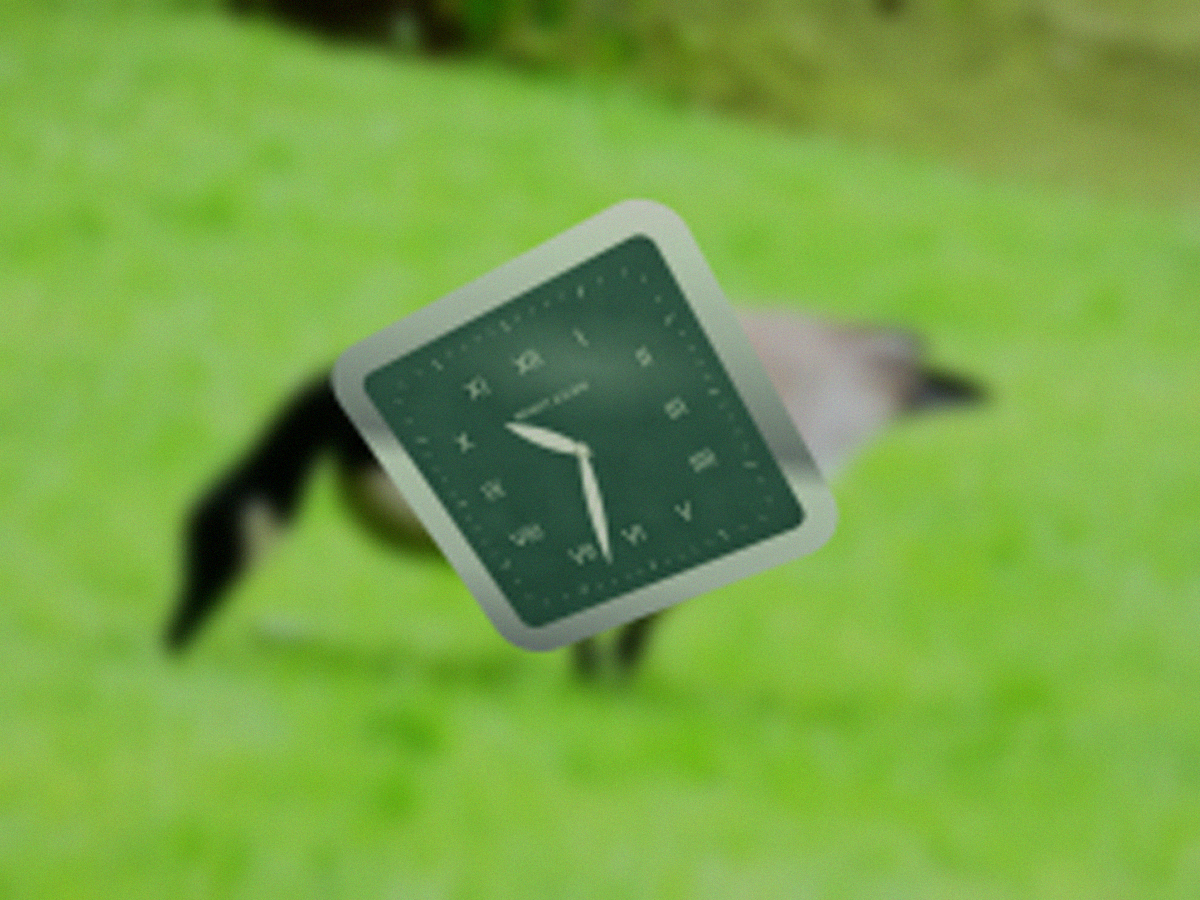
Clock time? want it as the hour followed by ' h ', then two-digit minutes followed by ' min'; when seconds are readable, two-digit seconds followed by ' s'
10 h 33 min
